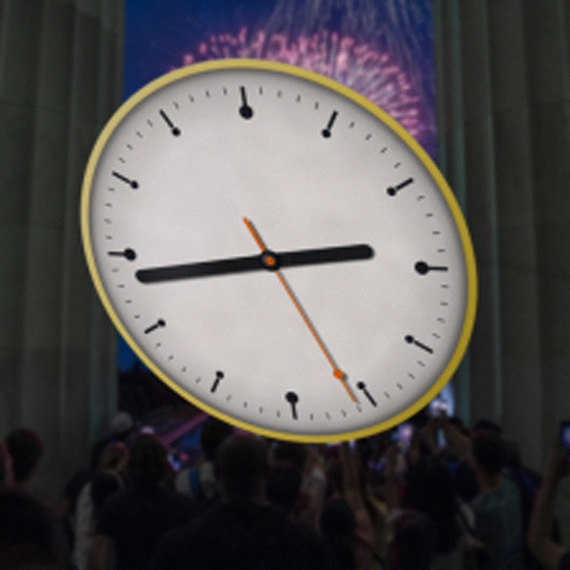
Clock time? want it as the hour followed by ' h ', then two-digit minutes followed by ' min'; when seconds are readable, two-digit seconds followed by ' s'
2 h 43 min 26 s
